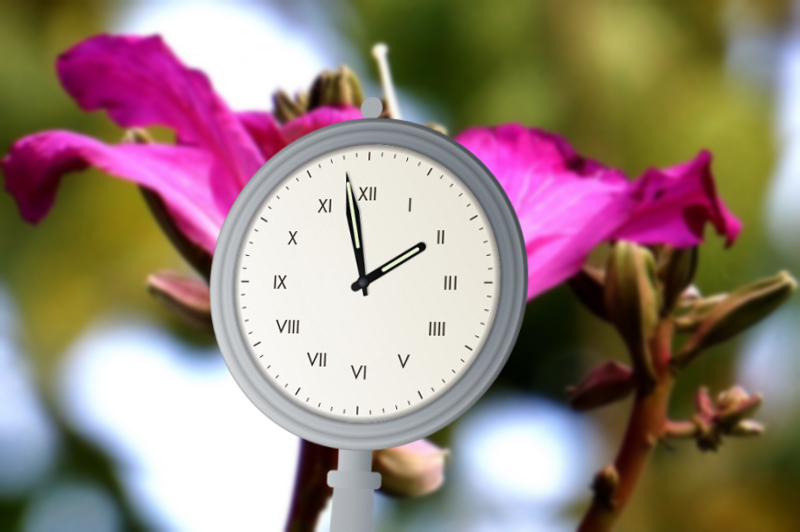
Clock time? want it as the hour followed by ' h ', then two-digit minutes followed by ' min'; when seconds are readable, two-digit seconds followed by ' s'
1 h 58 min
